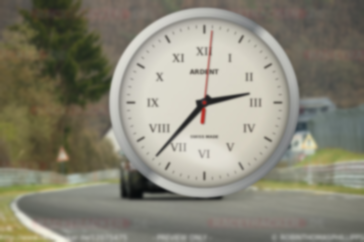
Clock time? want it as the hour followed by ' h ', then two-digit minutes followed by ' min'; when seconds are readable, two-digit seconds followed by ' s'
2 h 37 min 01 s
